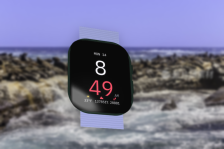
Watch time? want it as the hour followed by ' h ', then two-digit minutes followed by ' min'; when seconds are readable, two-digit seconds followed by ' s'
8 h 49 min
